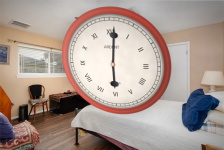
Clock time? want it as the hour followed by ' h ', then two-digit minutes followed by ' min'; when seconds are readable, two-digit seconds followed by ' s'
6 h 01 min
